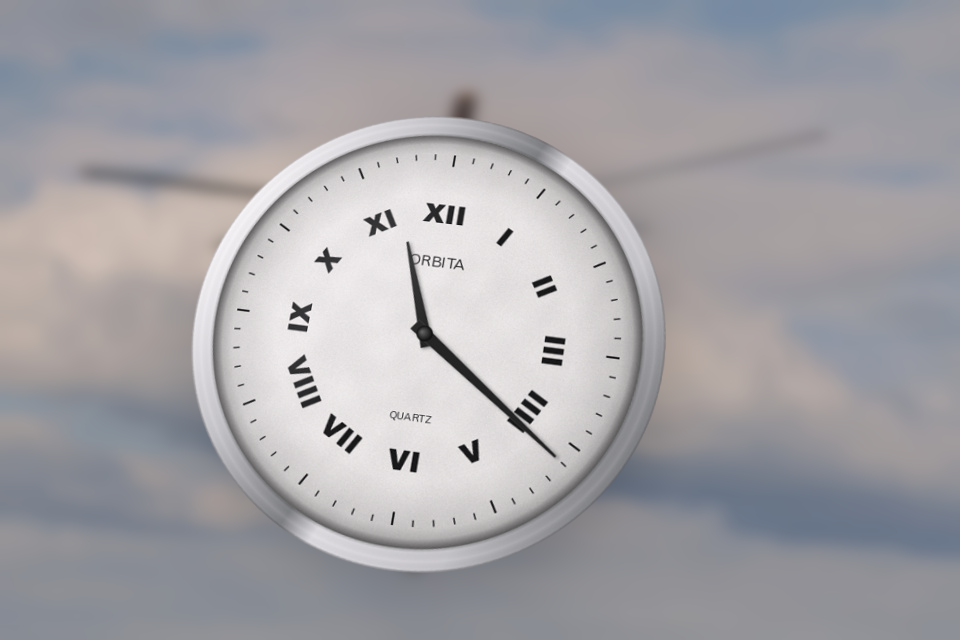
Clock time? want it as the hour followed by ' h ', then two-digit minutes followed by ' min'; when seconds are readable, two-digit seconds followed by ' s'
11 h 21 min
